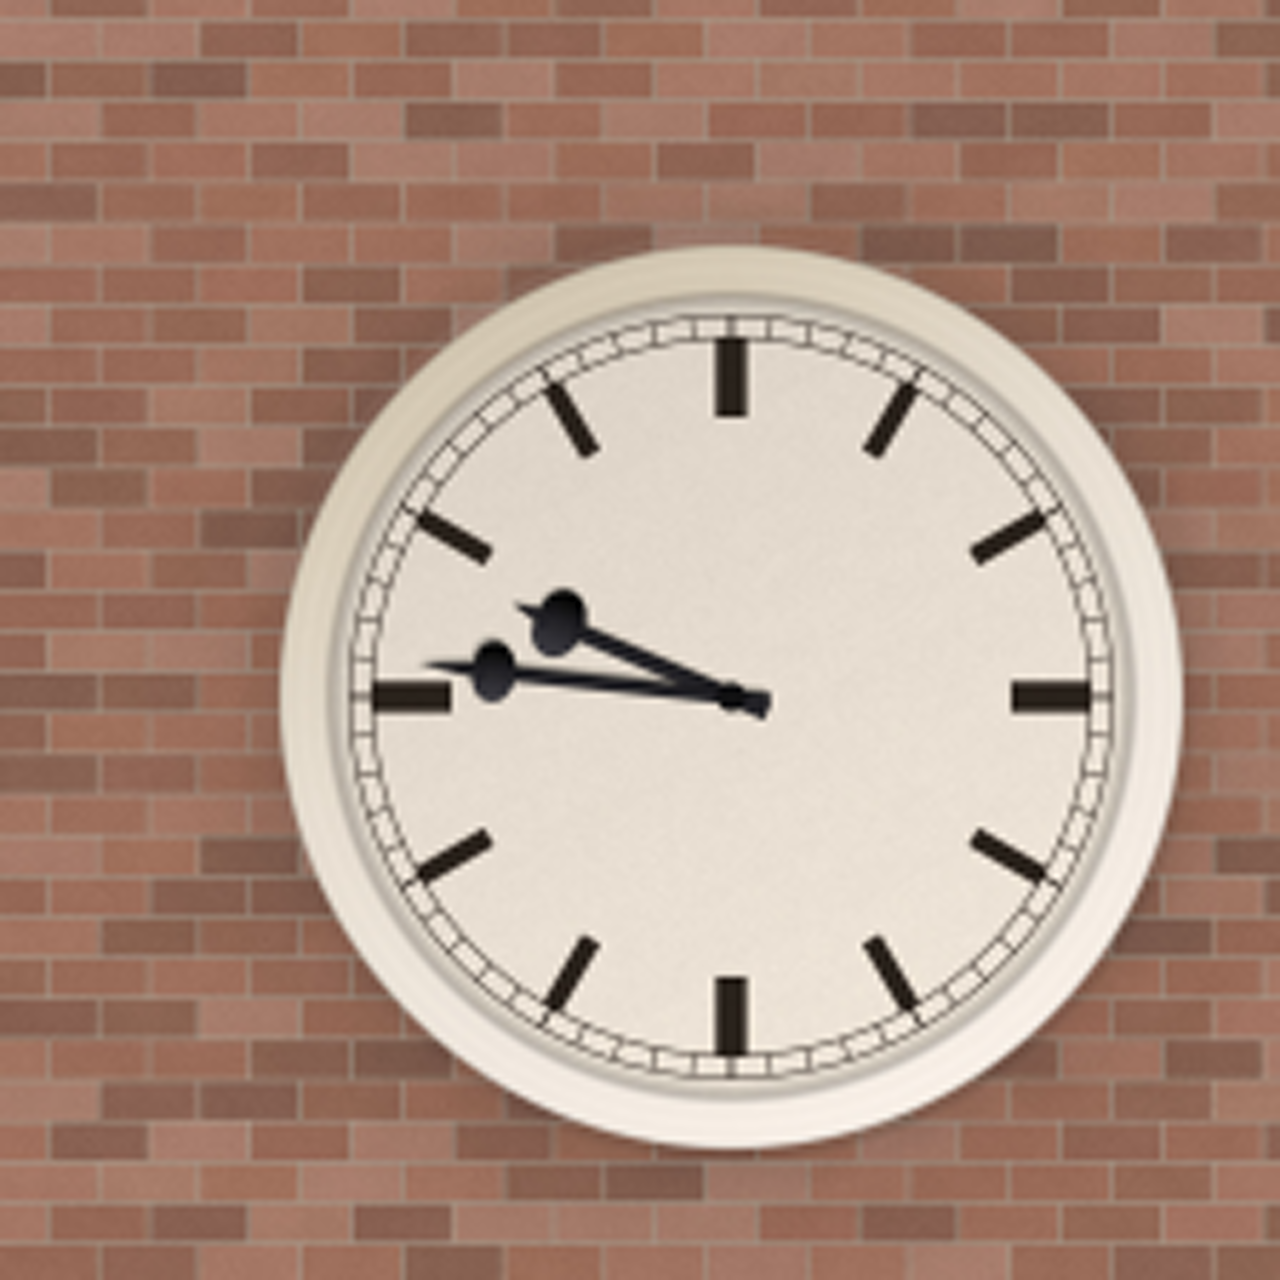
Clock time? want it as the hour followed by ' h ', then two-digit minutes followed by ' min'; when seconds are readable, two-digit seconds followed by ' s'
9 h 46 min
